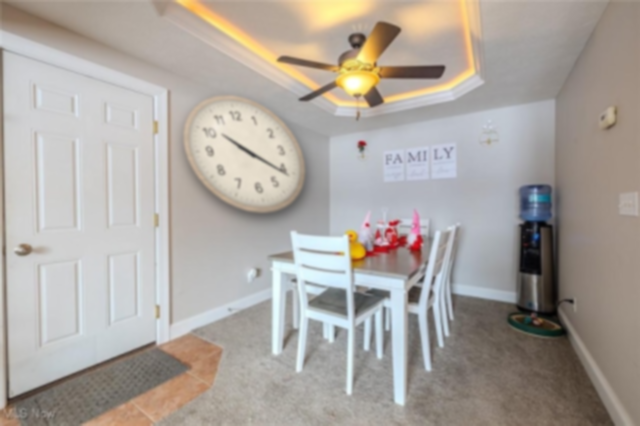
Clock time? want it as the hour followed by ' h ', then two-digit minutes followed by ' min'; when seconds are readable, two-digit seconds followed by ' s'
10 h 21 min
